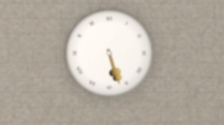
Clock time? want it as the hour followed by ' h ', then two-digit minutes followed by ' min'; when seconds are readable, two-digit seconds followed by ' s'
5 h 27 min
